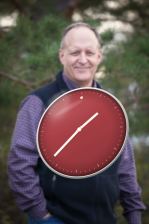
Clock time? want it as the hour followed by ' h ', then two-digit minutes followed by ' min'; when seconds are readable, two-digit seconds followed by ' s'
1 h 37 min
